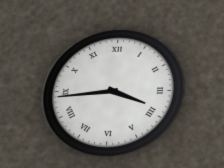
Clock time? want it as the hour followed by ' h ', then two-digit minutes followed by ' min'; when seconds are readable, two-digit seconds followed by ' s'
3 h 44 min
